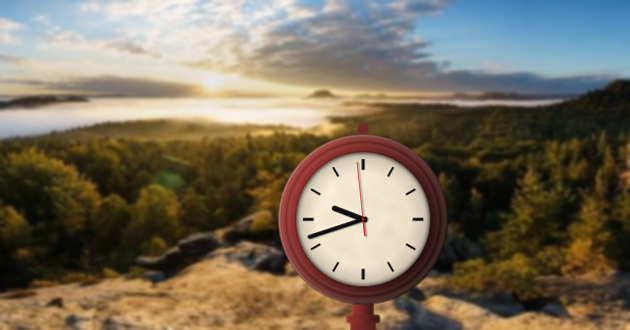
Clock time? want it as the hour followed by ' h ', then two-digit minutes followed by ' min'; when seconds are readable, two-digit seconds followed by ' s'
9 h 41 min 59 s
